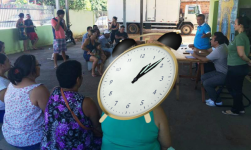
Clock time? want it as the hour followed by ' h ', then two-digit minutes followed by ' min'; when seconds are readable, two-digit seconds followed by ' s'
1 h 08 min
